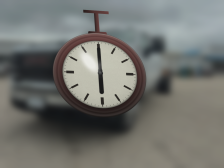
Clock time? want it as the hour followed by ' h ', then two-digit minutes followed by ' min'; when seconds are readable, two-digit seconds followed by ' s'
6 h 00 min
